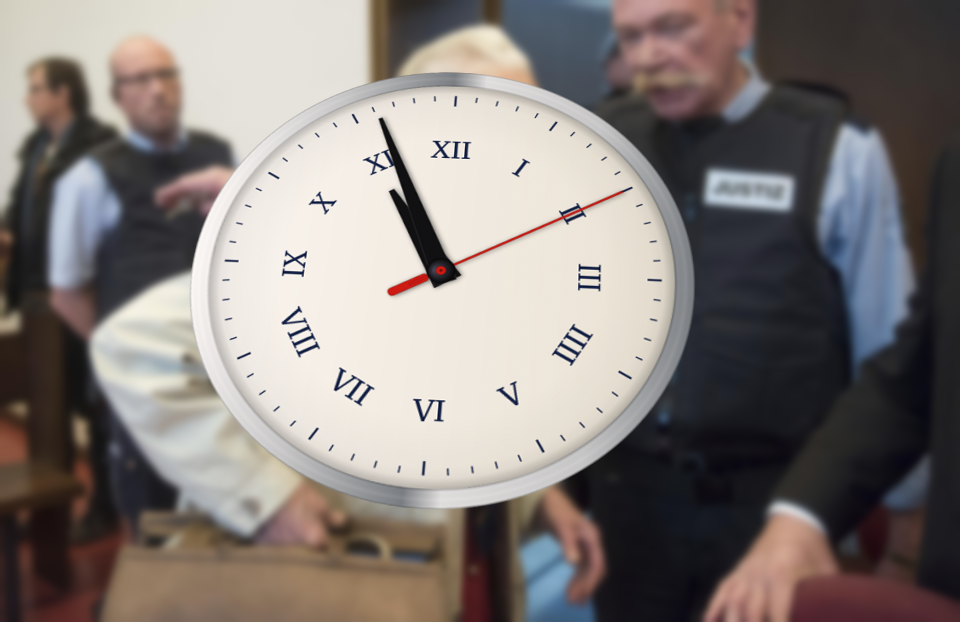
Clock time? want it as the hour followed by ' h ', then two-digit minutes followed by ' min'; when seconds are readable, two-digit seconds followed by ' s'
10 h 56 min 10 s
